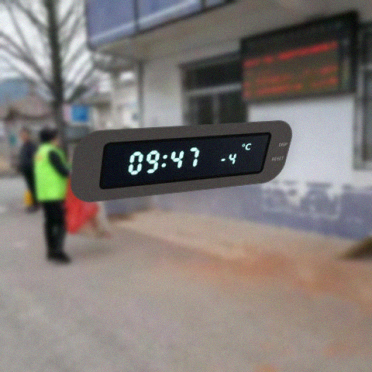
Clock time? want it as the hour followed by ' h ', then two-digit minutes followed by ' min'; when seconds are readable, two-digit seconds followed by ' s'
9 h 47 min
